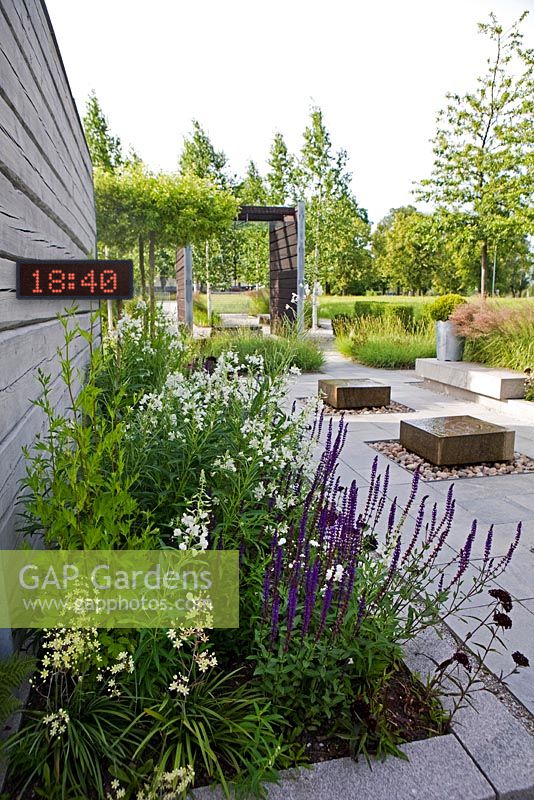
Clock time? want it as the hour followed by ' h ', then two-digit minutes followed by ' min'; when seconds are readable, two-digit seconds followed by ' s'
18 h 40 min
